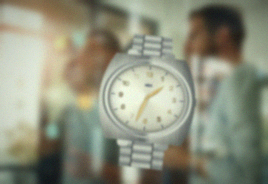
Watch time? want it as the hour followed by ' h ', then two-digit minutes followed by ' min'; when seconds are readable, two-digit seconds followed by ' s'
1 h 33 min
